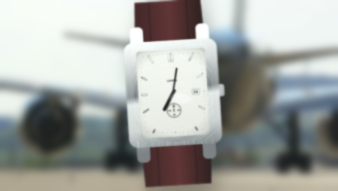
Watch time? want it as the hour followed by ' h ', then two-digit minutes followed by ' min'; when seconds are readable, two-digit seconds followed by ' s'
7 h 02 min
